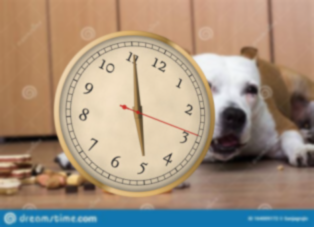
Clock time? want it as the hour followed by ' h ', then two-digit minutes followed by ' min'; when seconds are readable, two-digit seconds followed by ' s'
4 h 55 min 14 s
